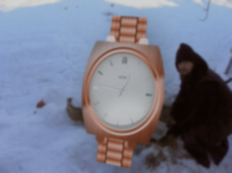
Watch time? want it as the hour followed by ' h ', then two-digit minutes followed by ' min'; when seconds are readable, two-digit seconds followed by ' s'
12 h 46 min
